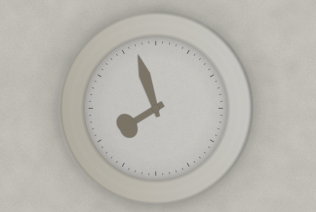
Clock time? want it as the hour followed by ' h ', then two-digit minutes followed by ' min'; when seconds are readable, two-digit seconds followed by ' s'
7 h 57 min
